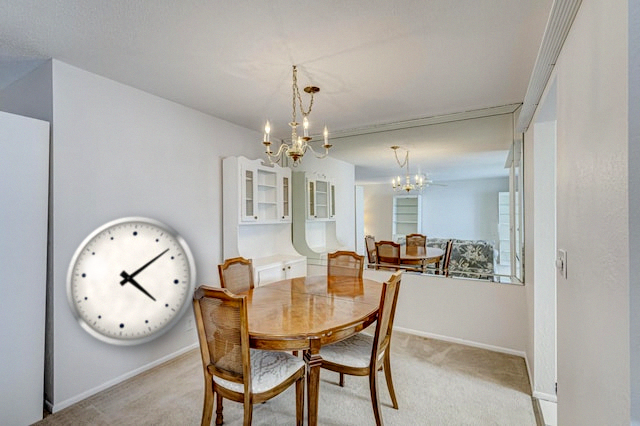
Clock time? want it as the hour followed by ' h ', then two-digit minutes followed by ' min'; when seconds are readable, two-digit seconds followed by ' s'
4 h 08 min
